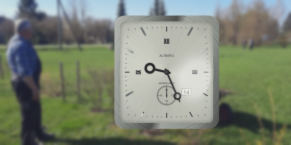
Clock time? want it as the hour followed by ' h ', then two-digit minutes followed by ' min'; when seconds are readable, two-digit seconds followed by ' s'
9 h 26 min
